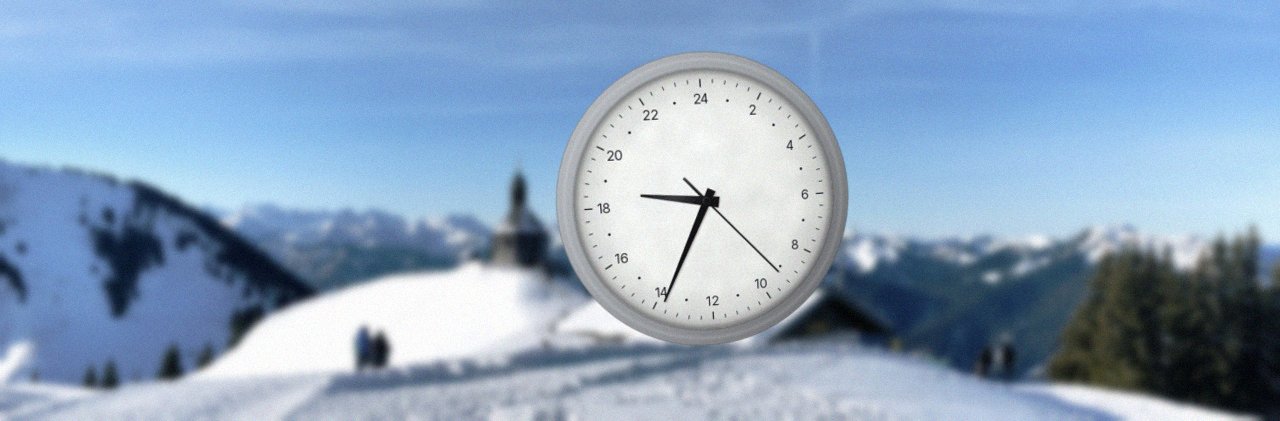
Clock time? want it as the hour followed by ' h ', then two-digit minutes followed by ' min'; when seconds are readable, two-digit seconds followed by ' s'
18 h 34 min 23 s
